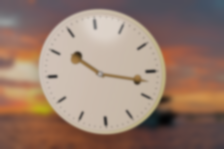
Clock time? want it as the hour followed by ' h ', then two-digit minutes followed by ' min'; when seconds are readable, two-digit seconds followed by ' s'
10 h 17 min
